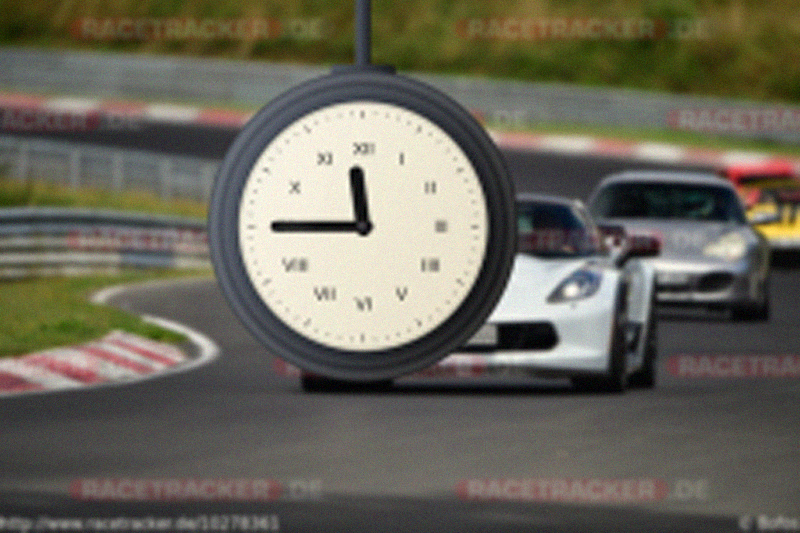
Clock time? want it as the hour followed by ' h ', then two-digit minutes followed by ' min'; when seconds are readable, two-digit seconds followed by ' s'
11 h 45 min
